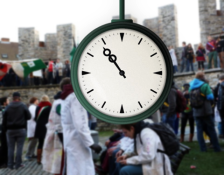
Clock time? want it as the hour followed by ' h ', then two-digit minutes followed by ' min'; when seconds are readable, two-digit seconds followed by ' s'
10 h 54 min
